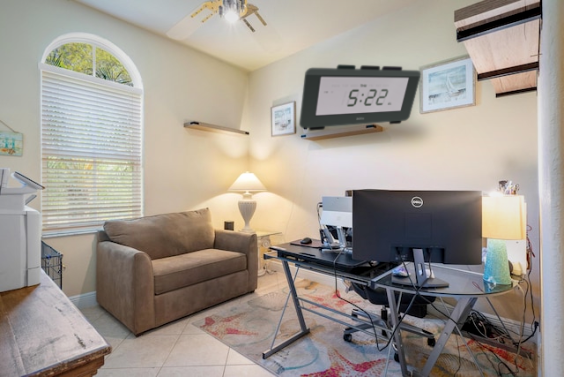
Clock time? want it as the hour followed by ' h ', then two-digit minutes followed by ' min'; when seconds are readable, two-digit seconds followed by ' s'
5 h 22 min
